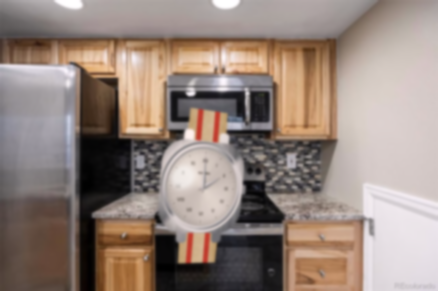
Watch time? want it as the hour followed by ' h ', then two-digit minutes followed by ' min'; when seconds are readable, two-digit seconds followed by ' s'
2 h 00 min
